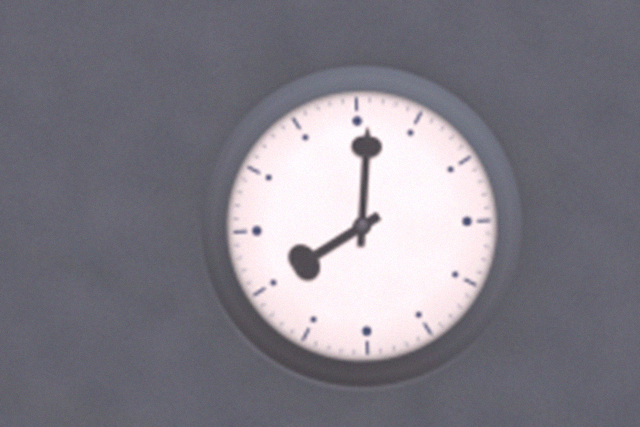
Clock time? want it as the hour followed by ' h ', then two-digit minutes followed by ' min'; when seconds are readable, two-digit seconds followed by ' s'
8 h 01 min
